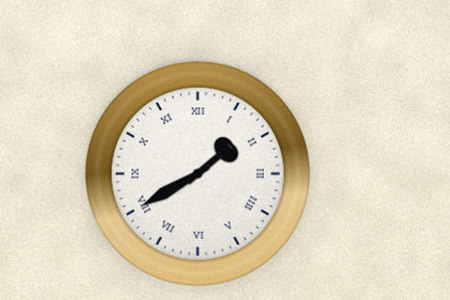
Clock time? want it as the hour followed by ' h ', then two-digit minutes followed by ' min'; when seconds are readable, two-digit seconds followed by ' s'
1 h 40 min
